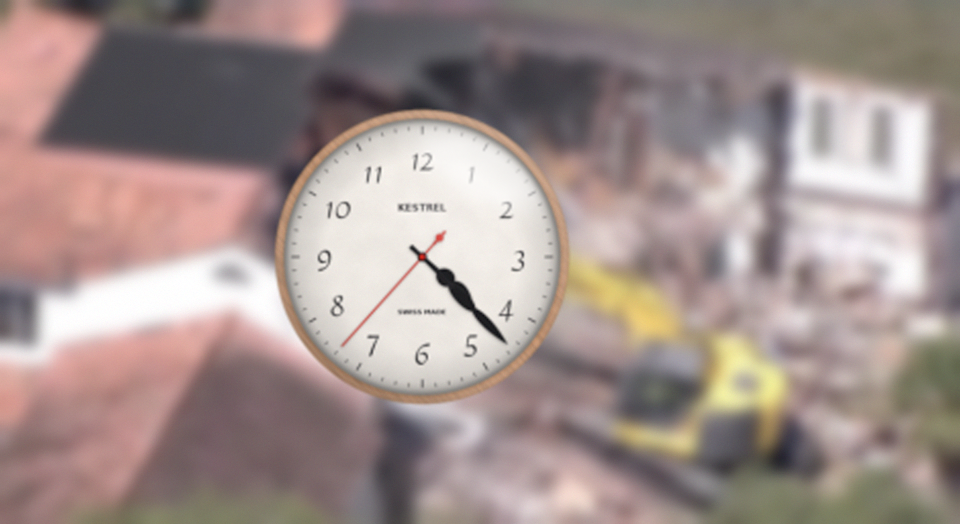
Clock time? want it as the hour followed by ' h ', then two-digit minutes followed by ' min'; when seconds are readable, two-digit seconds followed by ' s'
4 h 22 min 37 s
